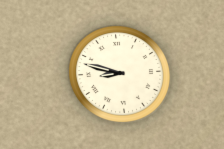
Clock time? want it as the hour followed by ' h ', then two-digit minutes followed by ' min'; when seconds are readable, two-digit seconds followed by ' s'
8 h 48 min
